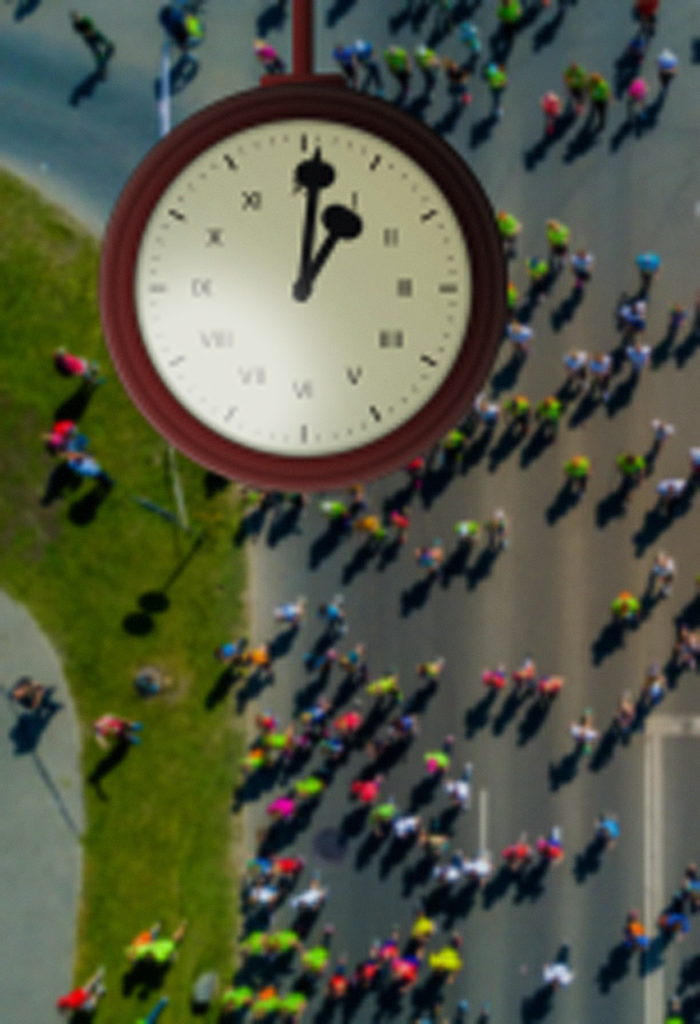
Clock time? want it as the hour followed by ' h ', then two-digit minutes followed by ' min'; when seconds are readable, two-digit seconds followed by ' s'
1 h 01 min
